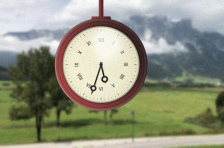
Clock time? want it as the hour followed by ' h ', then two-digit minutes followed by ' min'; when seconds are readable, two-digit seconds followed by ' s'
5 h 33 min
